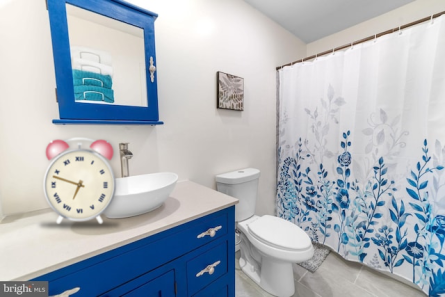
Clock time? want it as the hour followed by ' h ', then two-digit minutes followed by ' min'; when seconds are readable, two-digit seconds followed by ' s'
6 h 48 min
